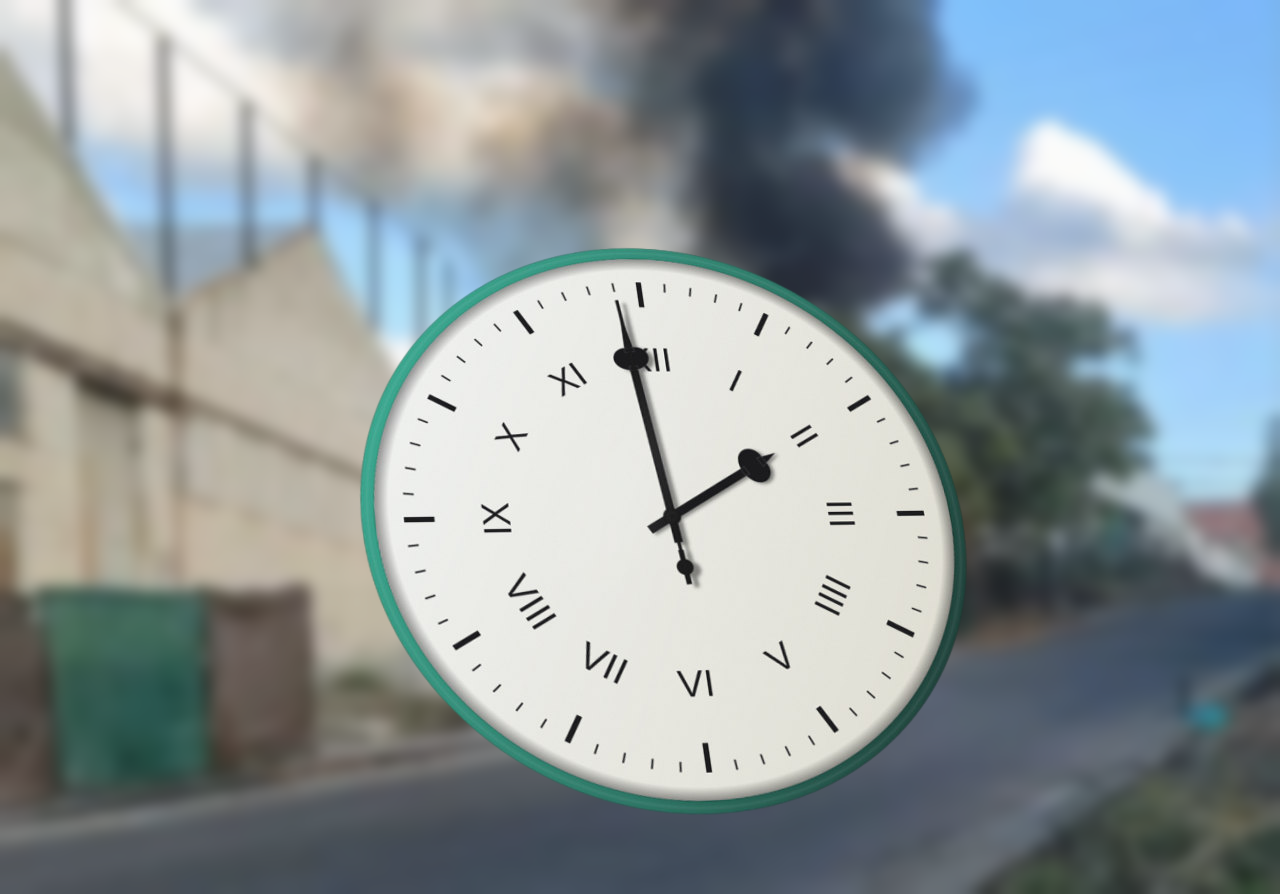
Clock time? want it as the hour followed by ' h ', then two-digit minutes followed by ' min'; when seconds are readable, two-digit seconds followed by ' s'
1 h 58 min 59 s
